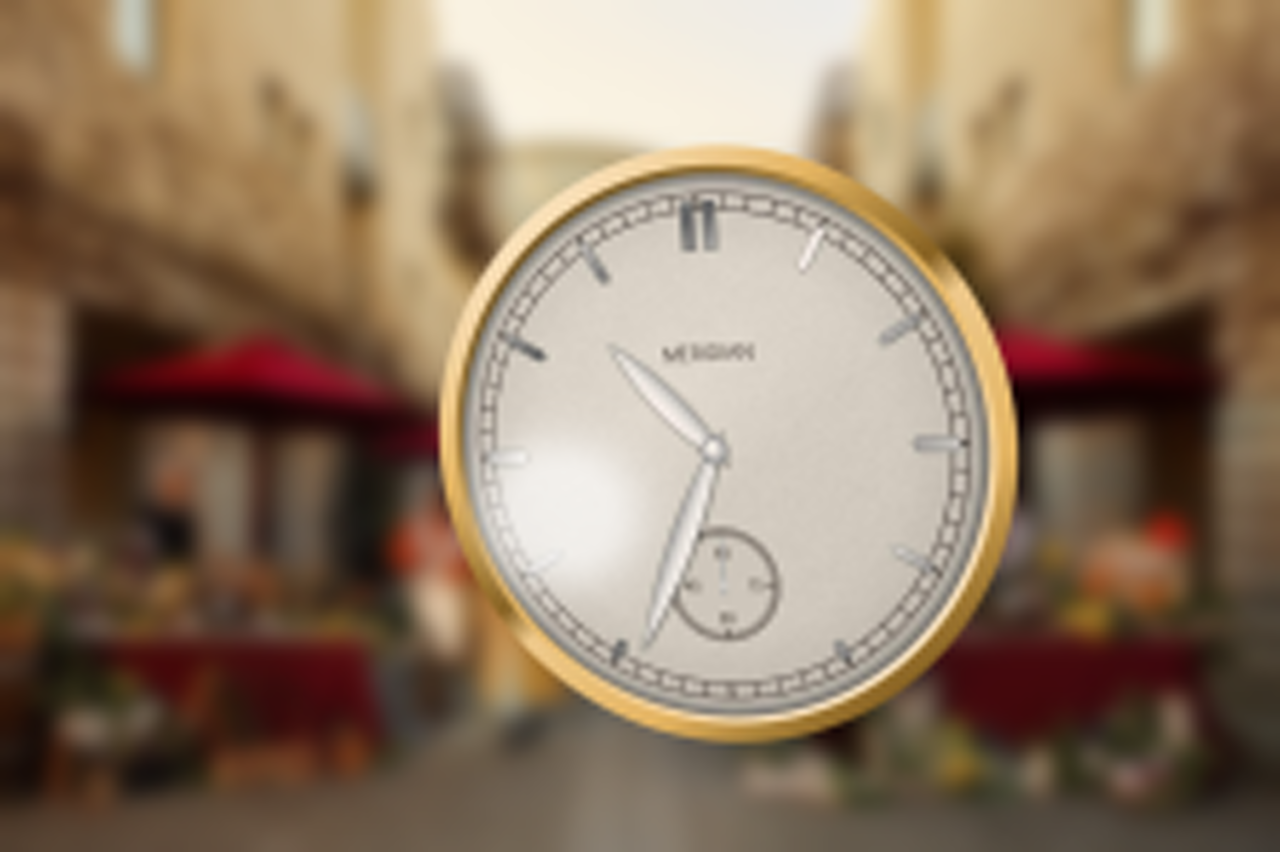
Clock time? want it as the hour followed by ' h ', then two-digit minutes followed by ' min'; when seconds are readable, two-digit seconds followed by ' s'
10 h 34 min
